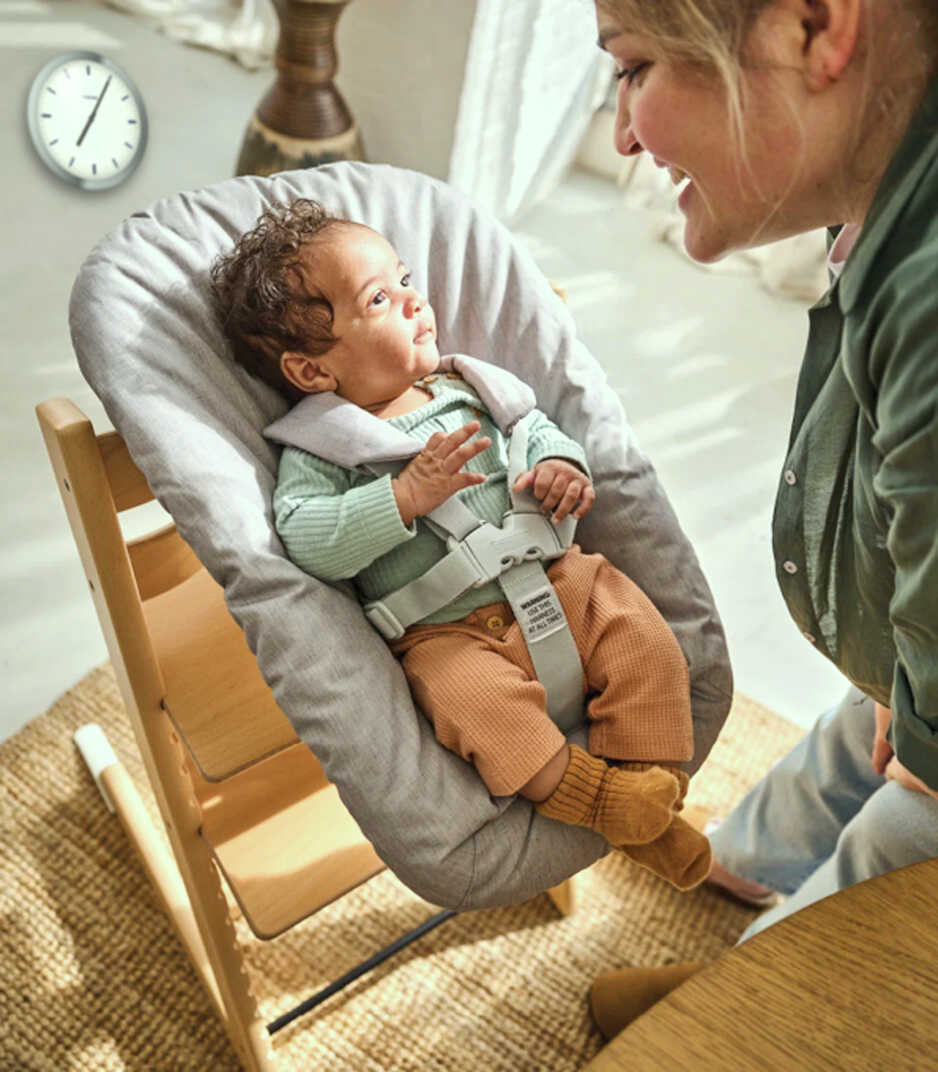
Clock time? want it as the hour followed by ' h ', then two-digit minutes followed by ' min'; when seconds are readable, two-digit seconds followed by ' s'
7 h 05 min
